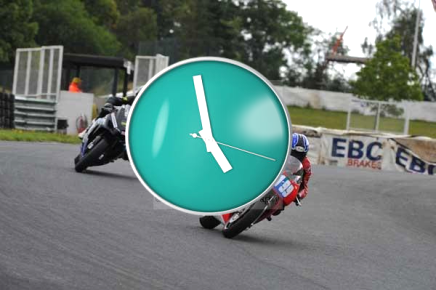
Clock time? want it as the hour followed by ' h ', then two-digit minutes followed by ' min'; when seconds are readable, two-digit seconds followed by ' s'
4 h 58 min 18 s
